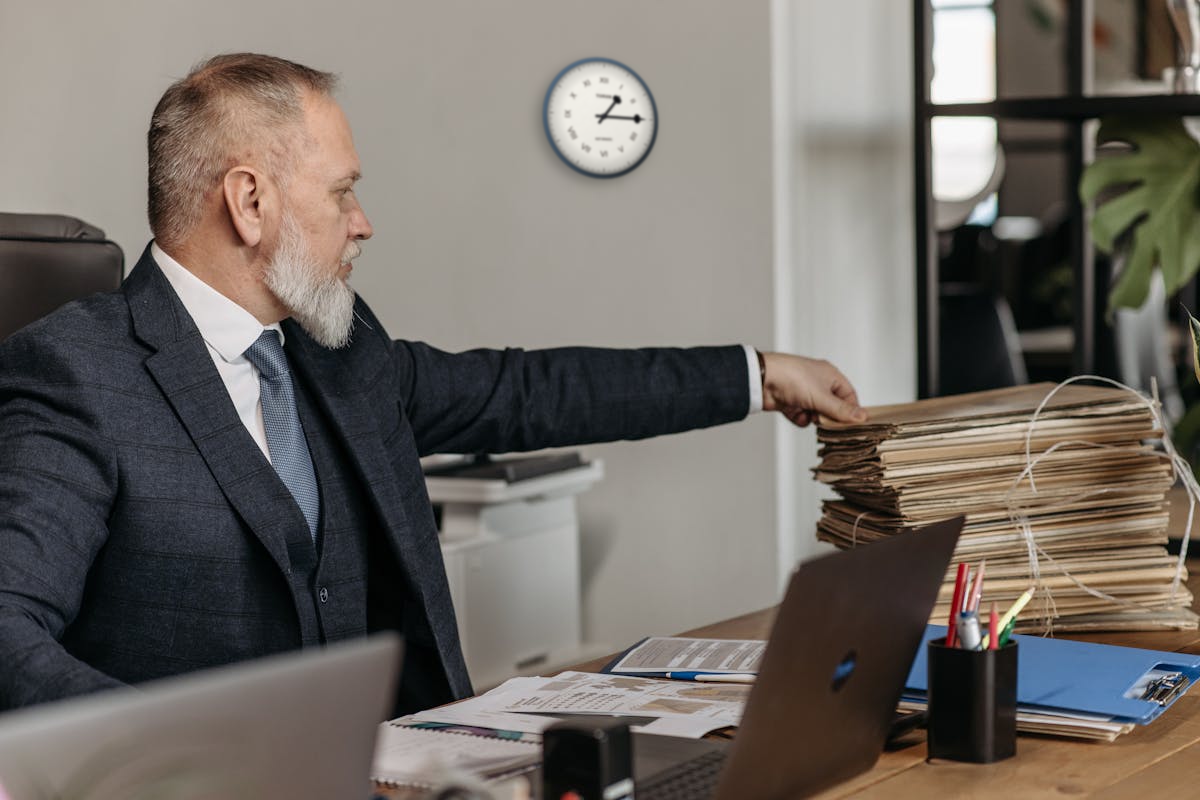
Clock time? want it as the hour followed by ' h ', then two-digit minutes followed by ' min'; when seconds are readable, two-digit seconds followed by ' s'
1 h 15 min
